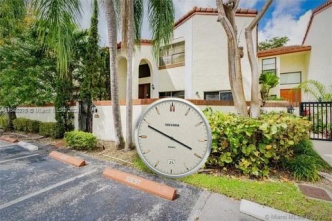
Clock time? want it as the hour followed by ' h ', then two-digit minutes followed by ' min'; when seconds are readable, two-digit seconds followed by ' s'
3 h 49 min
